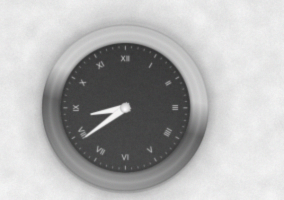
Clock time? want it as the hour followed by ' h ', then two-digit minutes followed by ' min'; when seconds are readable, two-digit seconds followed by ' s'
8 h 39 min
